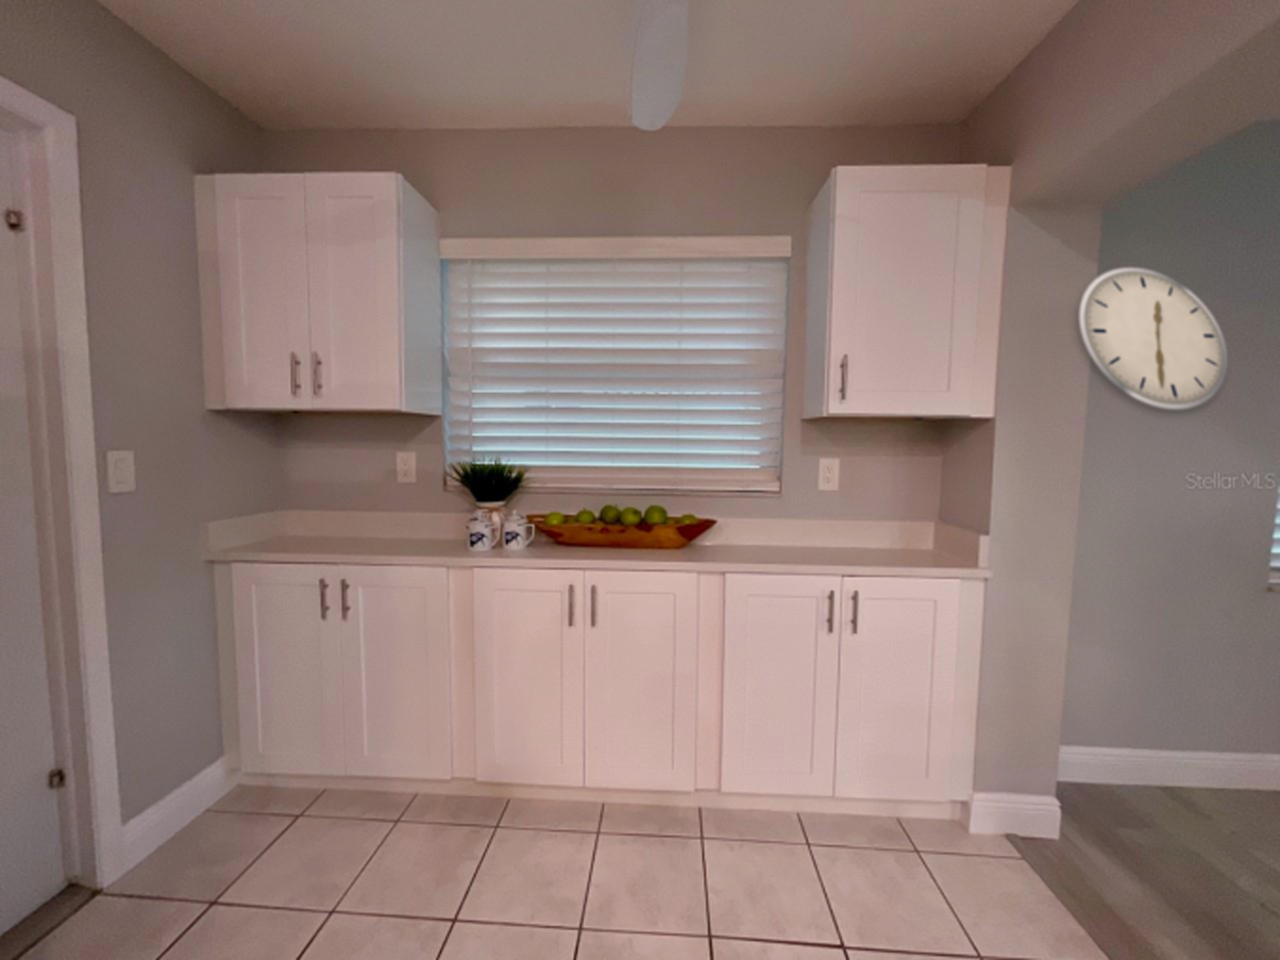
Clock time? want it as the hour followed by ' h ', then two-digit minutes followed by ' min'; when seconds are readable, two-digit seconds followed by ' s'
12 h 32 min
